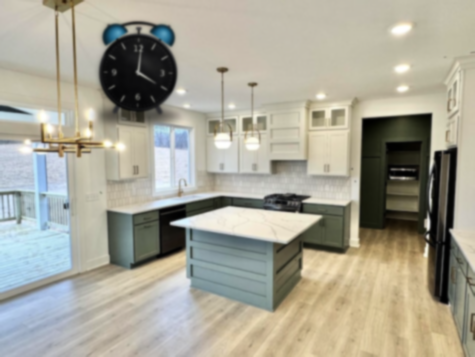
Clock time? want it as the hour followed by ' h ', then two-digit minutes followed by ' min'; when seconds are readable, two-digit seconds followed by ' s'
4 h 01 min
